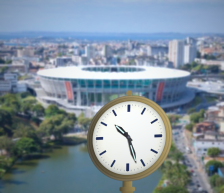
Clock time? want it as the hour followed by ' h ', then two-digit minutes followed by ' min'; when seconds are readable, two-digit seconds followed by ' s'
10 h 27 min
